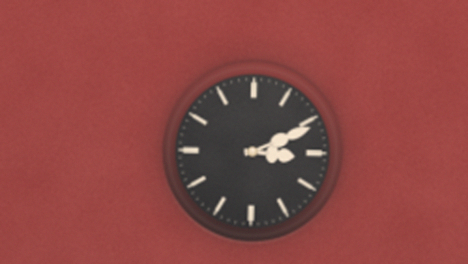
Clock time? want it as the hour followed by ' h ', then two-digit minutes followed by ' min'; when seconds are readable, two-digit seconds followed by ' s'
3 h 11 min
